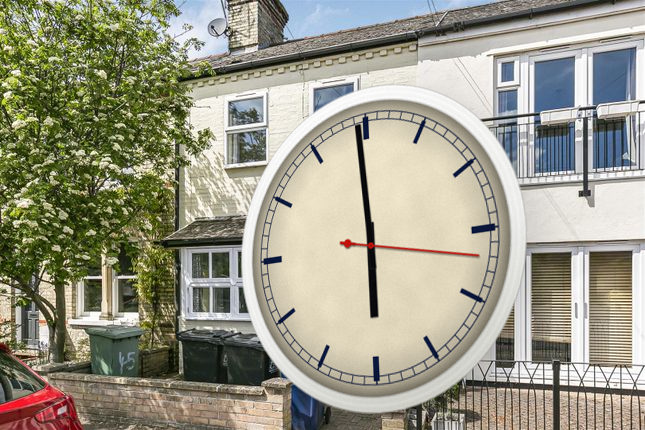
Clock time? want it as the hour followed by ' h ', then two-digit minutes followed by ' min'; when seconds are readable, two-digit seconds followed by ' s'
5 h 59 min 17 s
